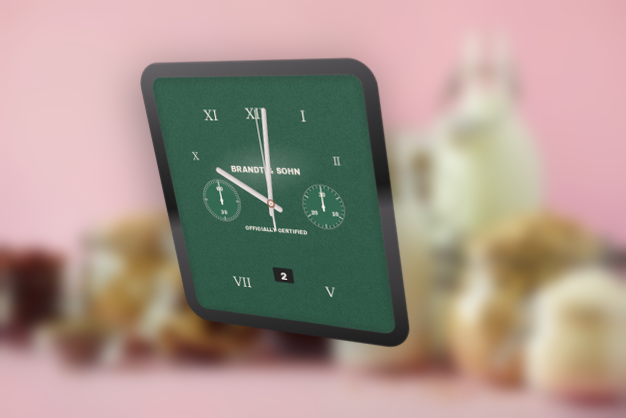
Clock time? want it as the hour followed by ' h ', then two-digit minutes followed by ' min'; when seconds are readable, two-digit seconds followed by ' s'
10 h 01 min
